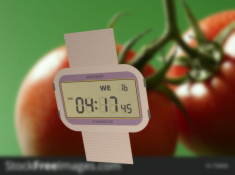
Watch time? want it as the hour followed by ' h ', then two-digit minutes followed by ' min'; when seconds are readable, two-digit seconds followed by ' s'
4 h 17 min 45 s
